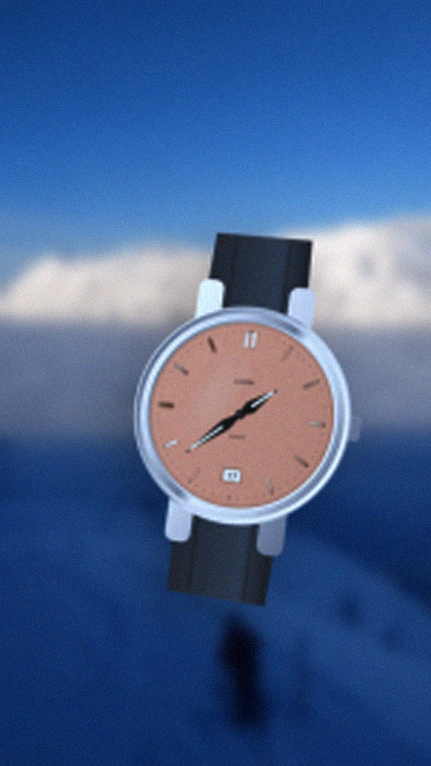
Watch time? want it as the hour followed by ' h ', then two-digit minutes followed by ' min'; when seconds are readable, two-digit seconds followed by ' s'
1 h 38 min
